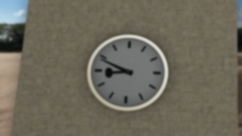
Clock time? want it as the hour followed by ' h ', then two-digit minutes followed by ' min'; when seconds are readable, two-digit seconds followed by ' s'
8 h 49 min
